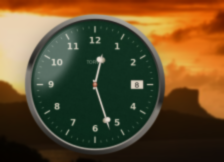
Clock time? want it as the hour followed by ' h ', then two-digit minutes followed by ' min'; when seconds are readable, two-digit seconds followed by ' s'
12 h 27 min
